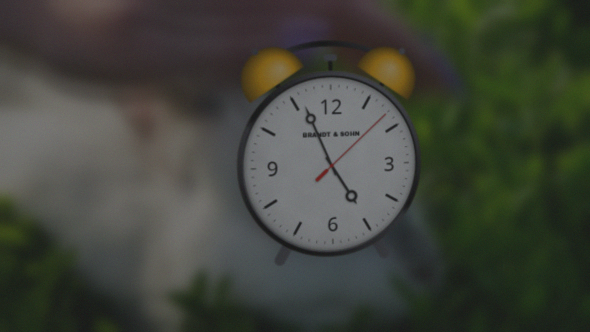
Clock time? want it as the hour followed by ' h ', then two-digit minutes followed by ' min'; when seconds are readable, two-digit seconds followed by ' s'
4 h 56 min 08 s
